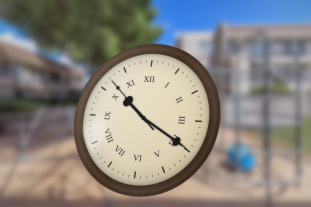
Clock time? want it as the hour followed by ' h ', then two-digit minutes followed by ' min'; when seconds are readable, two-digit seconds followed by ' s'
10 h 19 min 52 s
